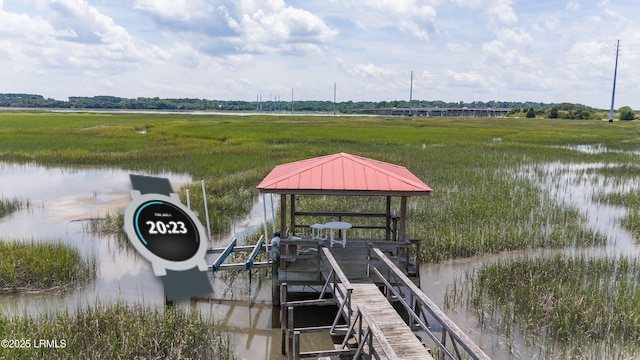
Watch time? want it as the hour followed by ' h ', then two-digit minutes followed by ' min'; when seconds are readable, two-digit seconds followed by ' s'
20 h 23 min
